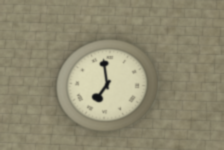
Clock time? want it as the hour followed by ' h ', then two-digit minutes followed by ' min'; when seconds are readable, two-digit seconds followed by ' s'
6 h 58 min
